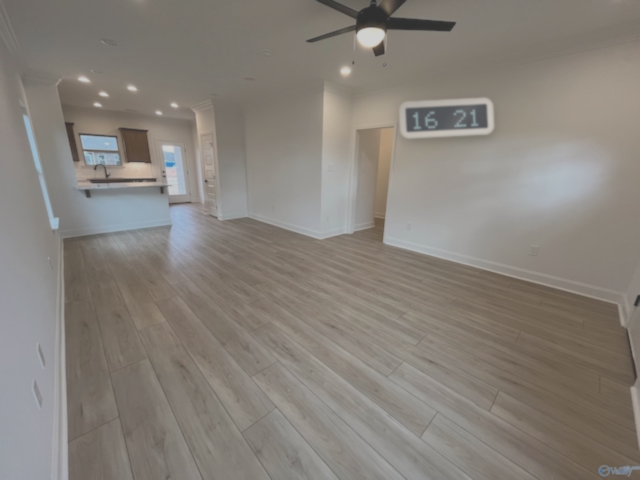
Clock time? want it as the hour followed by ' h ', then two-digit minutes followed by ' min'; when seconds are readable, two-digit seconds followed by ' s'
16 h 21 min
